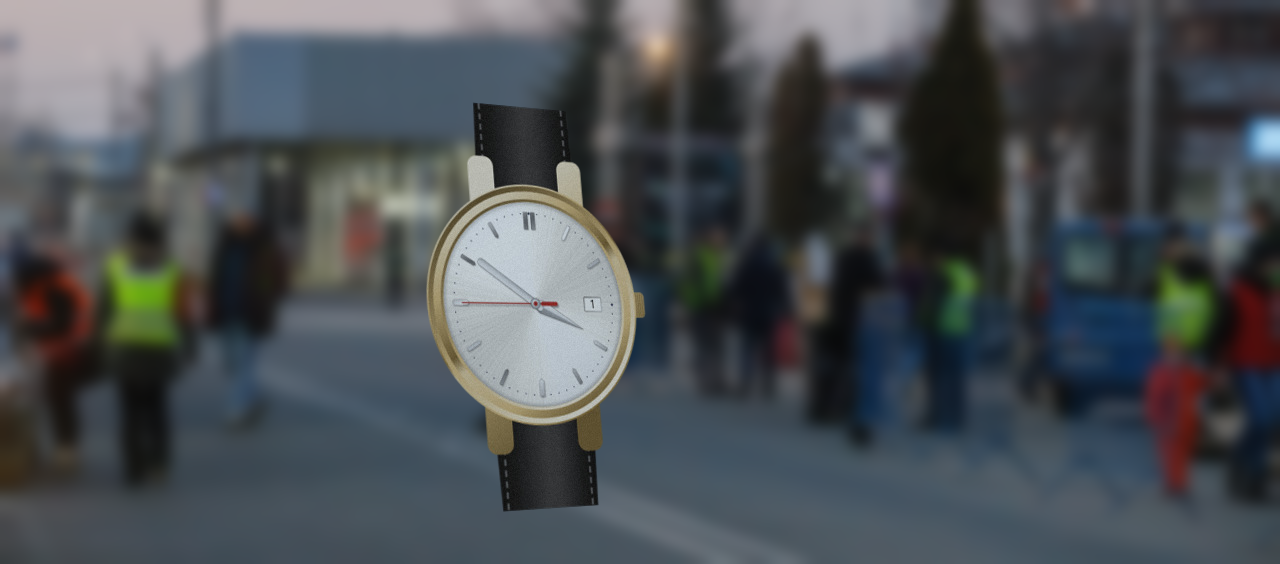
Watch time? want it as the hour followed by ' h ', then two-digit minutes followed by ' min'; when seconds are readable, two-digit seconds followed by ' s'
3 h 50 min 45 s
